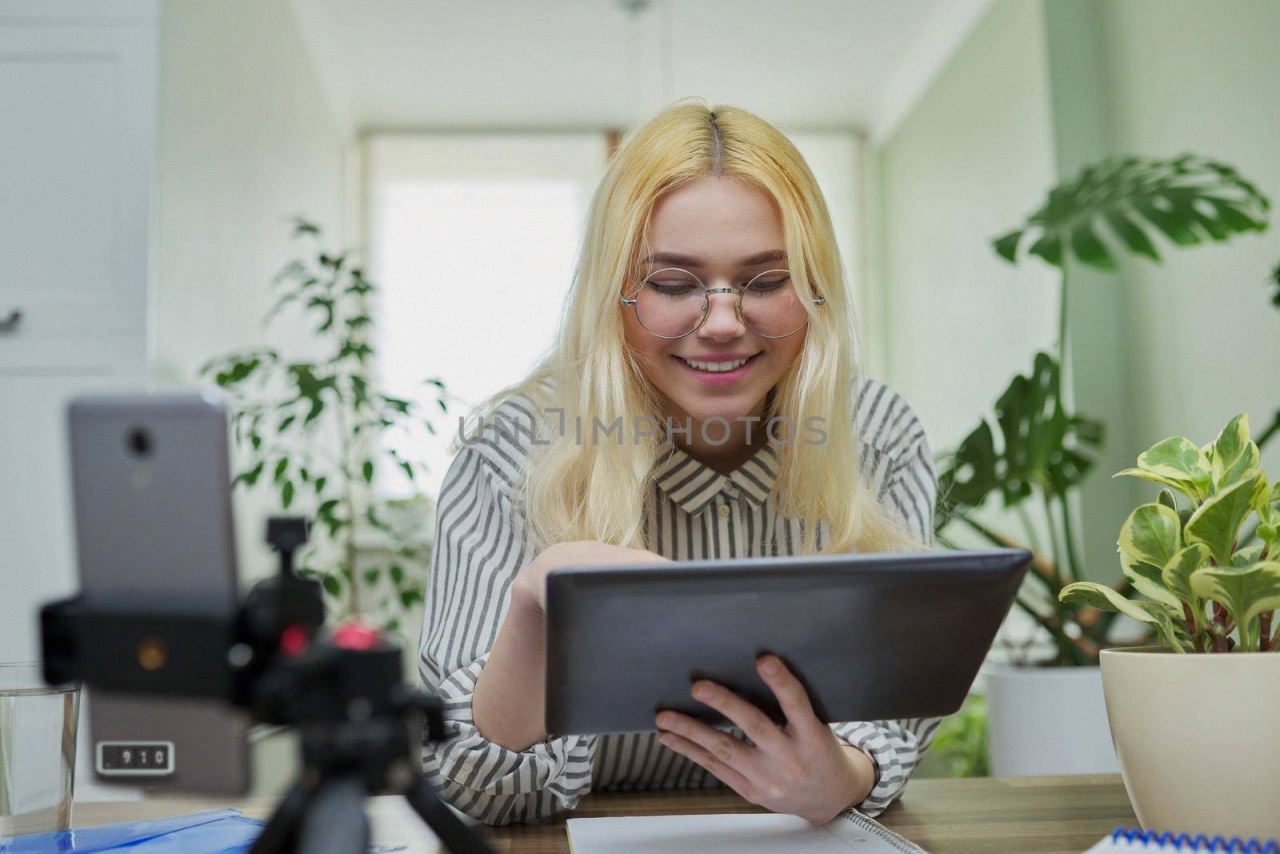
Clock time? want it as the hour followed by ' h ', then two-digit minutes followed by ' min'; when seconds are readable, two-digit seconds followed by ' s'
9 h 10 min
